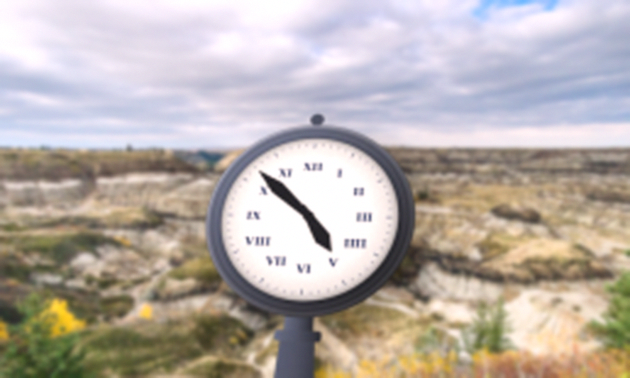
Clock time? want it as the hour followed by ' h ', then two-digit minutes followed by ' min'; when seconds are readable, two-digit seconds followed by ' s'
4 h 52 min
